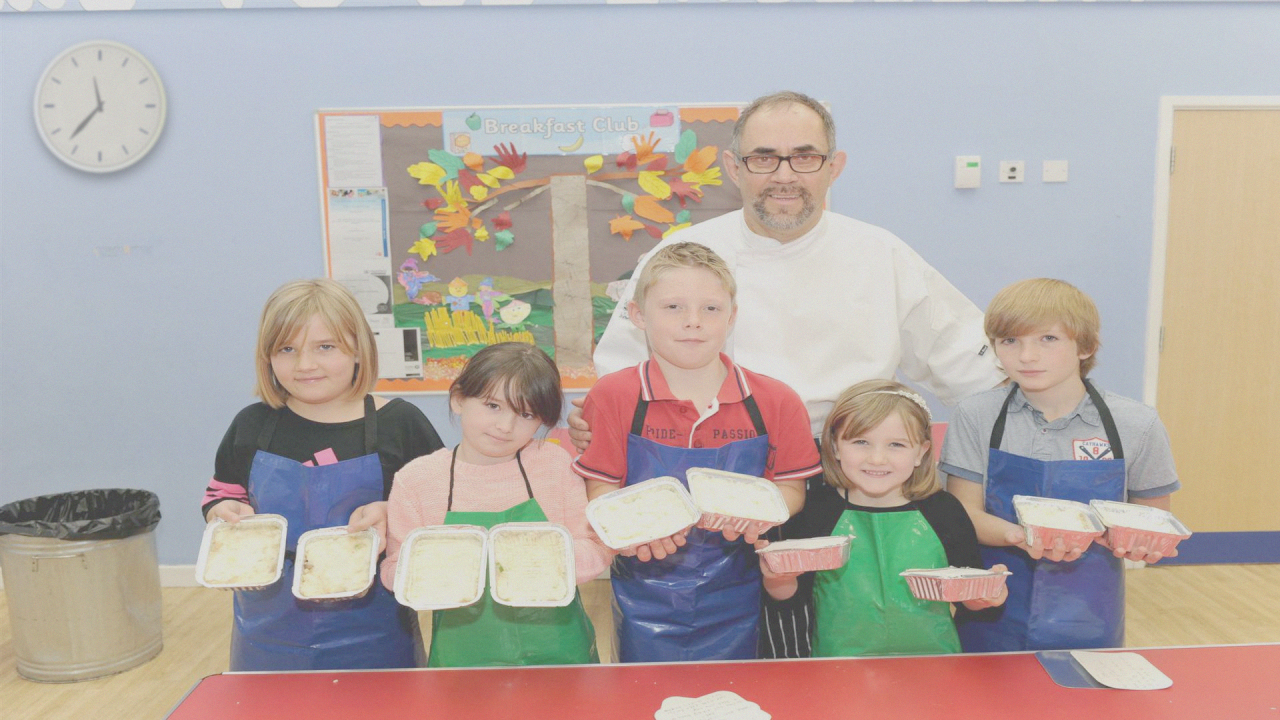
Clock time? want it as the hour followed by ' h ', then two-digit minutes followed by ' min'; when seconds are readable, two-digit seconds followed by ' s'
11 h 37 min
